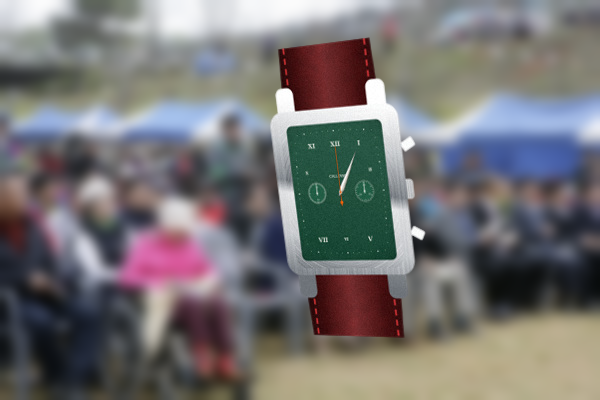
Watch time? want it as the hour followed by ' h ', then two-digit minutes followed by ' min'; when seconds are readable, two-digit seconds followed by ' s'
1 h 05 min
